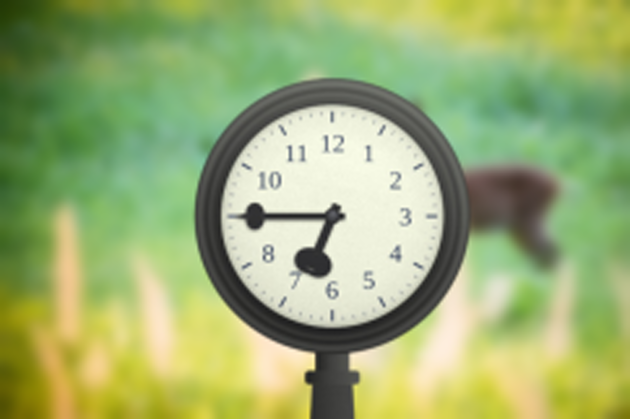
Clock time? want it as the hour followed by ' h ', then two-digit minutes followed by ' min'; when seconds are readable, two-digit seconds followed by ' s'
6 h 45 min
